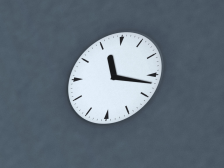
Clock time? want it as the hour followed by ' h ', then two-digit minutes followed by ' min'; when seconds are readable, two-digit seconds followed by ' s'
11 h 17 min
